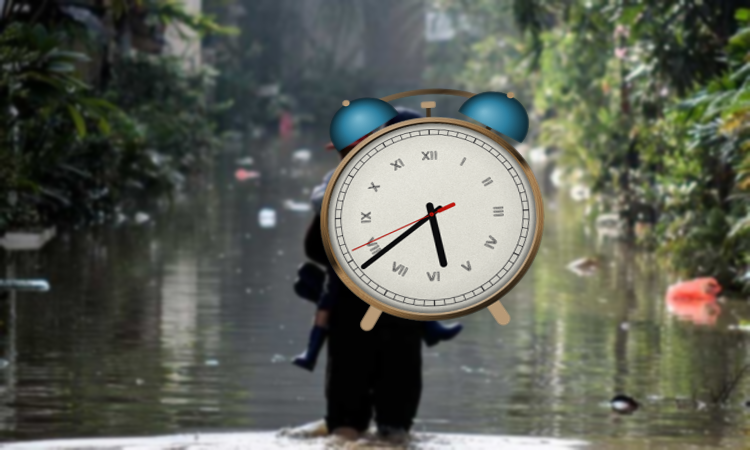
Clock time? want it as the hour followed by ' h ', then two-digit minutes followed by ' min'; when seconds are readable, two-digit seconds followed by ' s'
5 h 38 min 41 s
